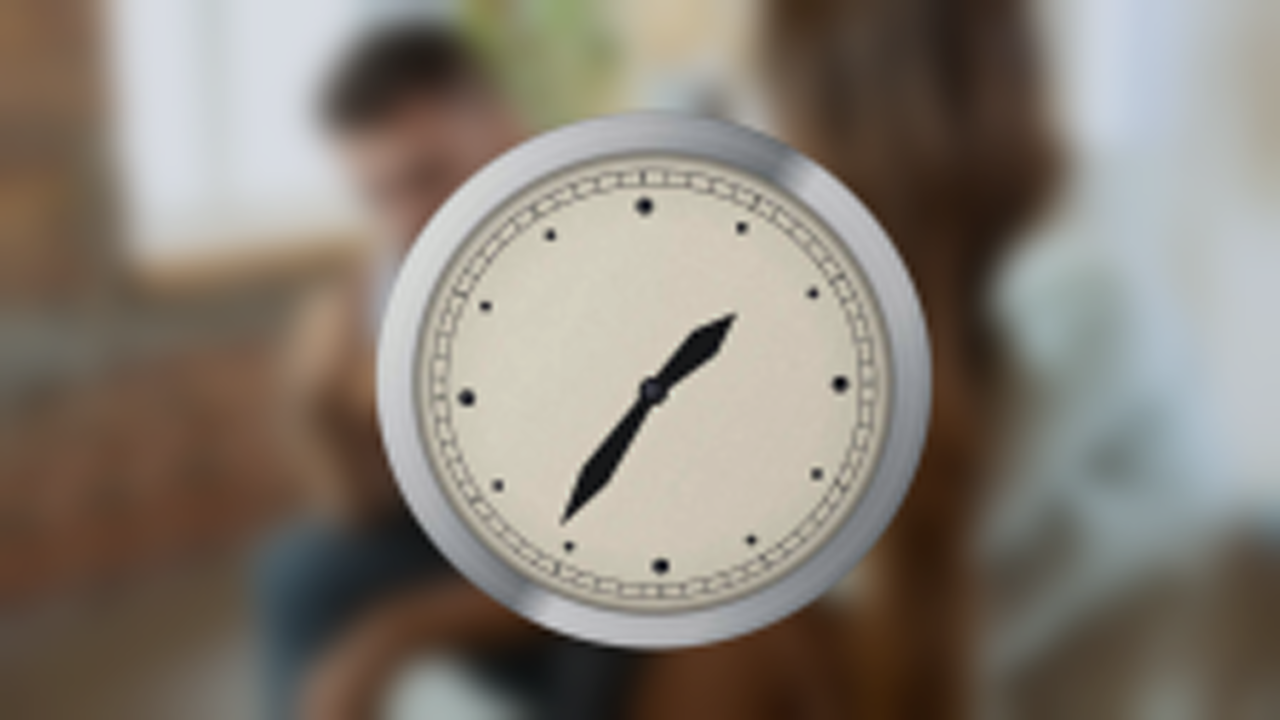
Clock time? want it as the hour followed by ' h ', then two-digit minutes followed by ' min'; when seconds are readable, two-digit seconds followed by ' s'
1 h 36 min
